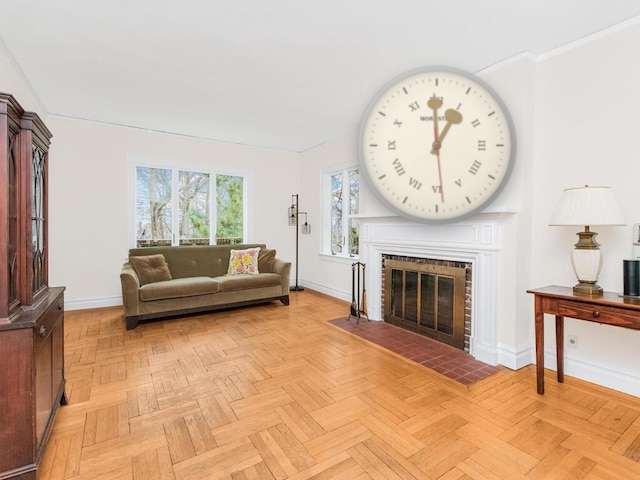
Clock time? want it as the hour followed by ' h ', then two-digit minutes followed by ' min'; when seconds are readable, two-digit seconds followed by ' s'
12 h 59 min 29 s
